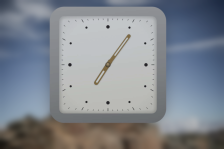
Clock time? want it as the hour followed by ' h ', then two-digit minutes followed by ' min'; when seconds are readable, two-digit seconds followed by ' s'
7 h 06 min
